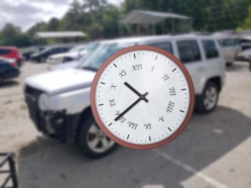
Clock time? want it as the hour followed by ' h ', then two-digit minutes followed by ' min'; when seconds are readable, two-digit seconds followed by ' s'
10 h 40 min
